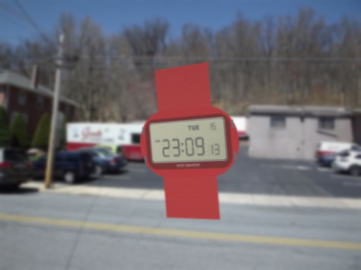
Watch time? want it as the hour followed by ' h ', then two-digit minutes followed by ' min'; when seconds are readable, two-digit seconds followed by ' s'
23 h 09 min 13 s
